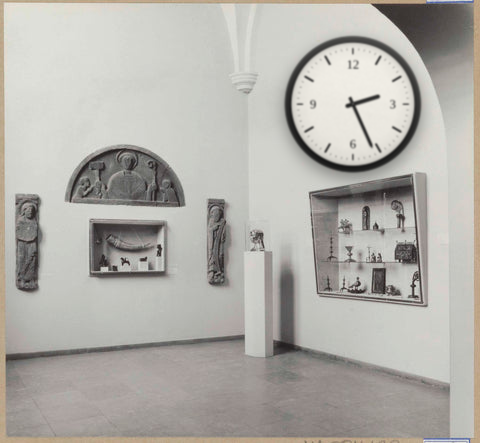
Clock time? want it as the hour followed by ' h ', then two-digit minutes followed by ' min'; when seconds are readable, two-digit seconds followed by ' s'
2 h 26 min
